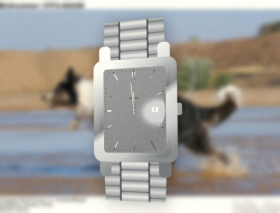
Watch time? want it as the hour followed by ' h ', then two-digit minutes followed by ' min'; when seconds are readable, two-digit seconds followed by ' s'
11 h 59 min
